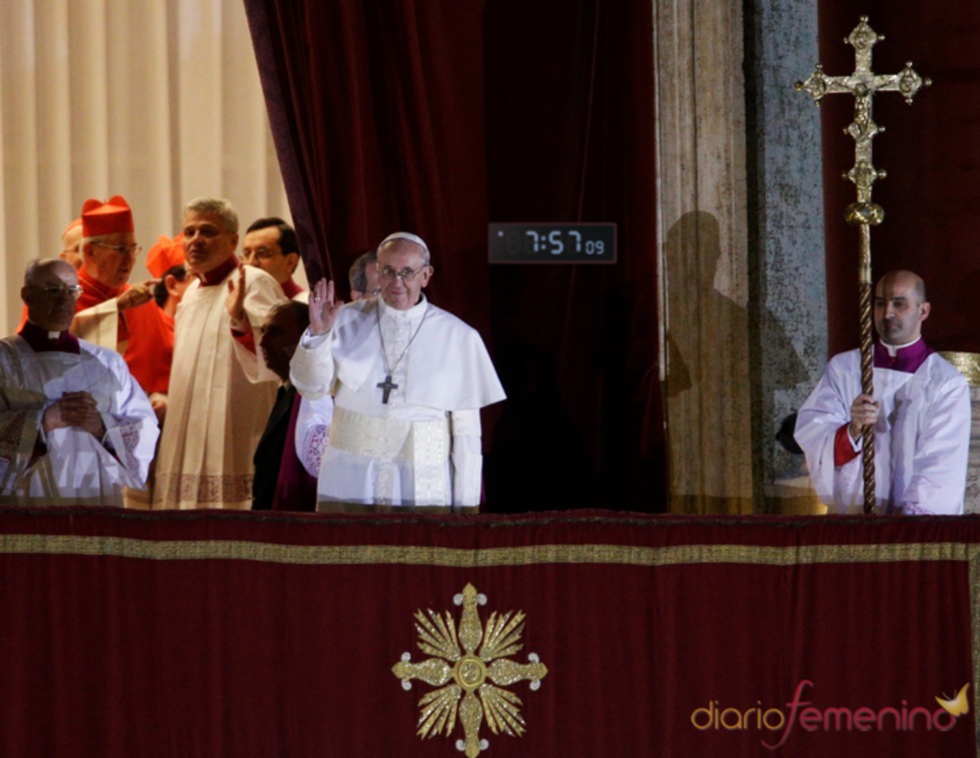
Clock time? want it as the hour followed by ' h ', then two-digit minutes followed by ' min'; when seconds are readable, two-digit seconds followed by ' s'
7 h 57 min 09 s
